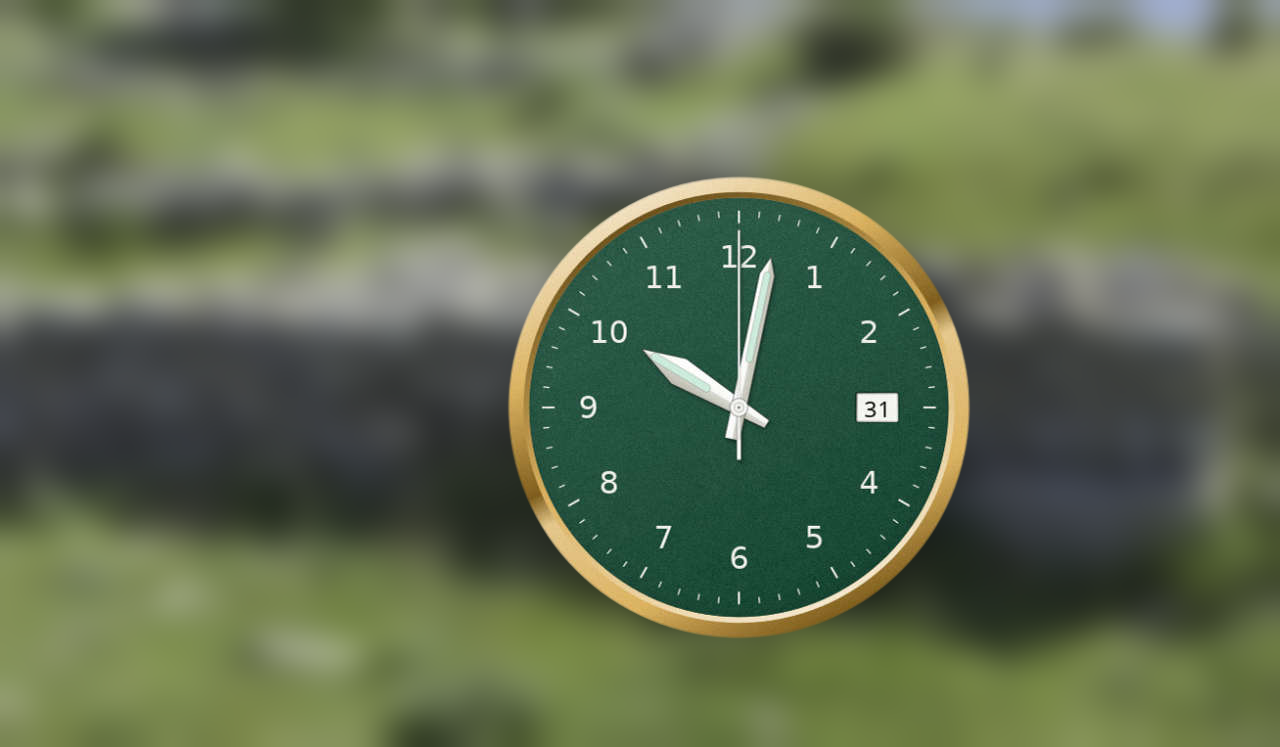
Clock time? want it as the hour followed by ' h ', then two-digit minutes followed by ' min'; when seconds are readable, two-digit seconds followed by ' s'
10 h 02 min 00 s
